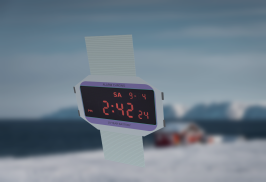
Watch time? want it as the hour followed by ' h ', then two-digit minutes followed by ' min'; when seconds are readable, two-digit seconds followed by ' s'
2 h 42 min 24 s
